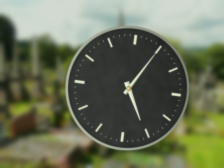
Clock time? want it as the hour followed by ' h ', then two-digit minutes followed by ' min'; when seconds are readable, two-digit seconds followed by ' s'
5 h 05 min
